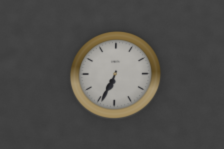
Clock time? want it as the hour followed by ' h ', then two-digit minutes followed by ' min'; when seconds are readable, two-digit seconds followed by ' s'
6 h 34 min
